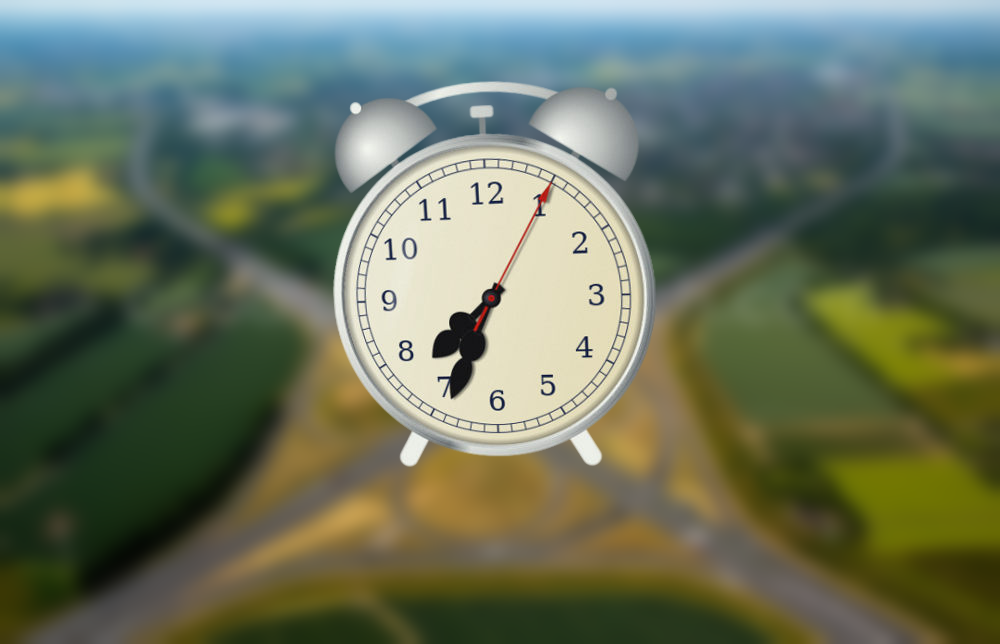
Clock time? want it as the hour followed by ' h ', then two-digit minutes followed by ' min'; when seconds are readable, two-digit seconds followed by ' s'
7 h 34 min 05 s
